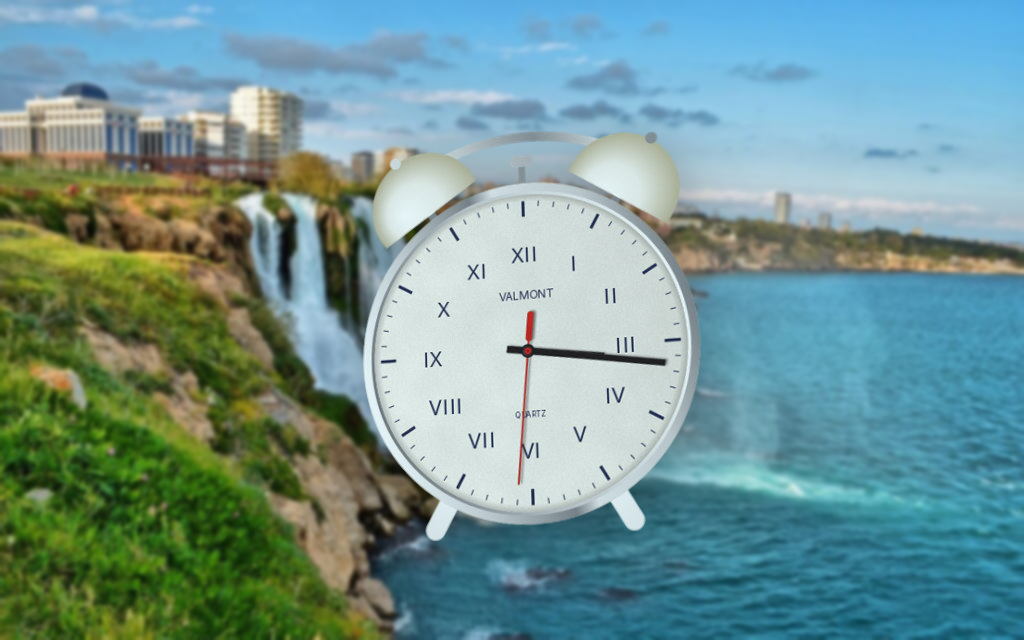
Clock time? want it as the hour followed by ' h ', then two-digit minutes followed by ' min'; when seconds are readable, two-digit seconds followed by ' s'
3 h 16 min 31 s
